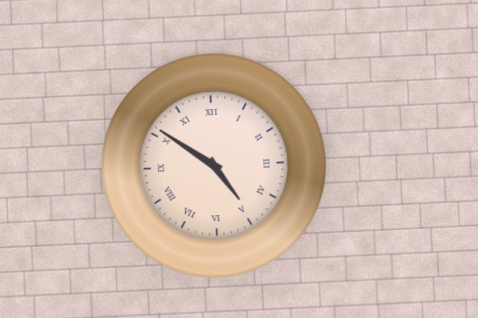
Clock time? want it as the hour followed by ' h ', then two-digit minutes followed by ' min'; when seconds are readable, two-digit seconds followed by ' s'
4 h 51 min
